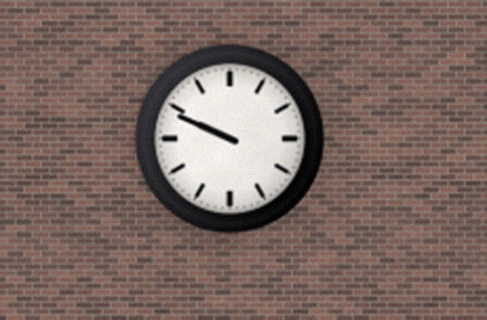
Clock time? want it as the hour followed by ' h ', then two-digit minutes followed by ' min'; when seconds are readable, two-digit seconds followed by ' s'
9 h 49 min
